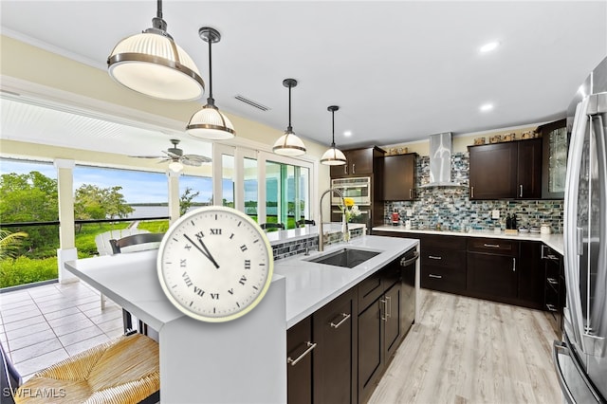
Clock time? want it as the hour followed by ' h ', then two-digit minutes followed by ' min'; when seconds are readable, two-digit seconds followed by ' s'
10 h 52 min
